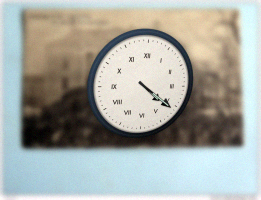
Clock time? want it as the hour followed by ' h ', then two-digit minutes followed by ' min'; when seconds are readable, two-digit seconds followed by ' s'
4 h 21 min
